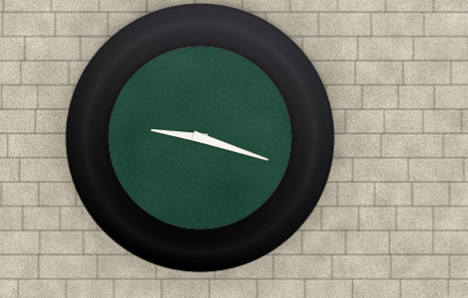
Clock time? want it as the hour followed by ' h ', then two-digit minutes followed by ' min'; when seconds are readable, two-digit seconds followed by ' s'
9 h 18 min
